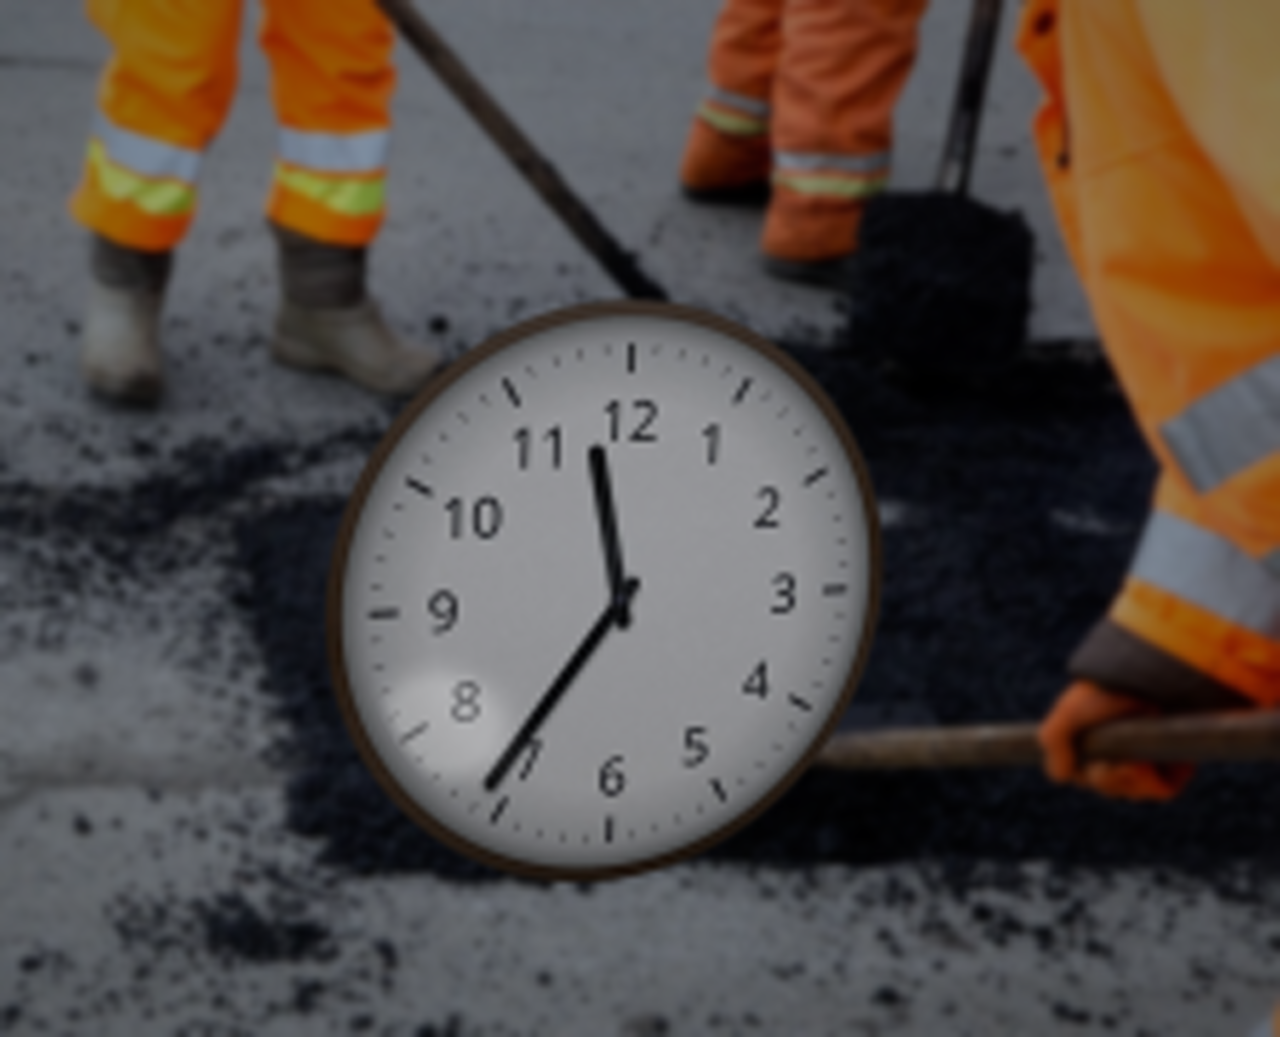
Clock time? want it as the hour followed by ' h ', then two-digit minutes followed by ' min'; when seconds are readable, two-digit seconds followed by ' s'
11 h 36 min
